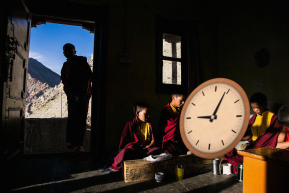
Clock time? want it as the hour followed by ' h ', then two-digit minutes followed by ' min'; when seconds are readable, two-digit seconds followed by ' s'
9 h 04 min
